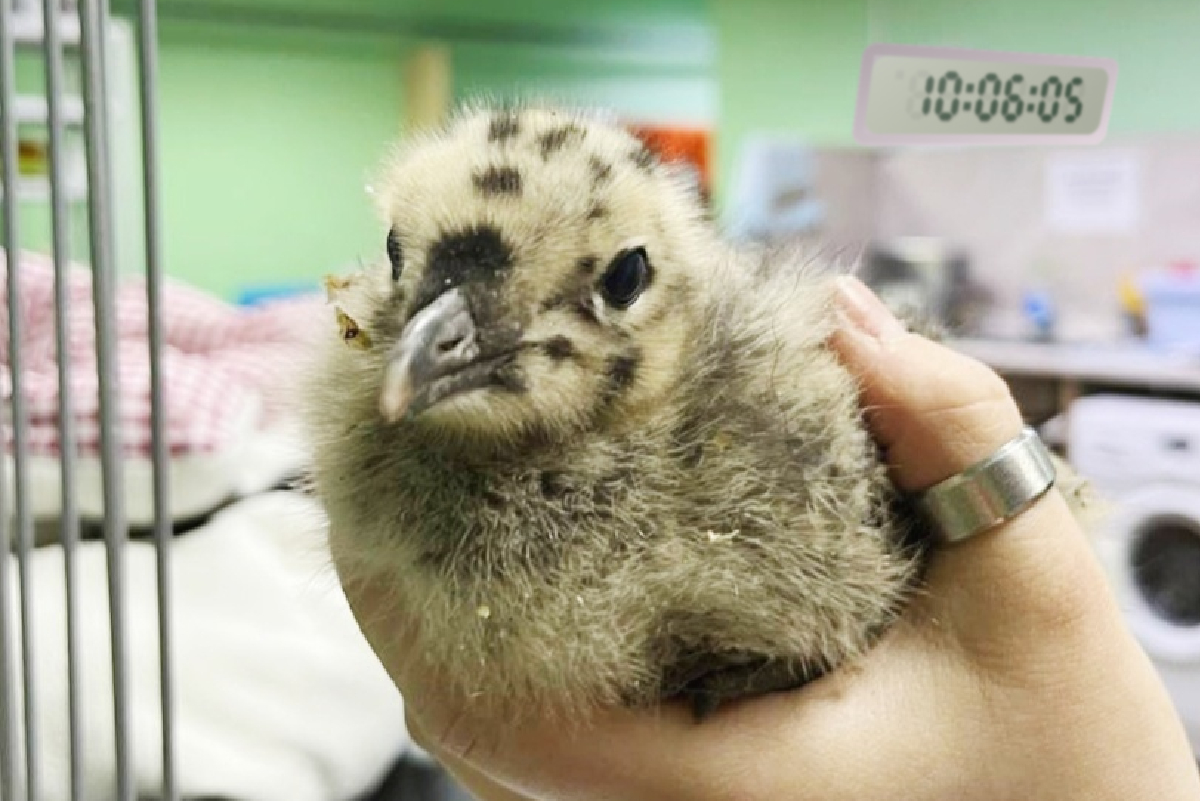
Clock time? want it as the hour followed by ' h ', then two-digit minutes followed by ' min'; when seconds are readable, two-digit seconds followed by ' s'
10 h 06 min 05 s
